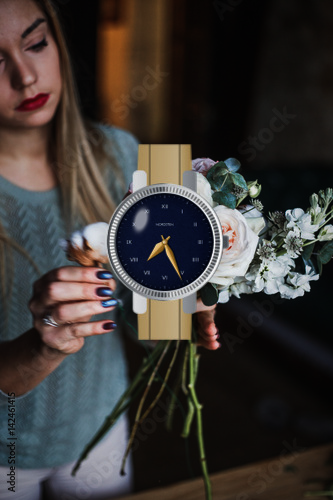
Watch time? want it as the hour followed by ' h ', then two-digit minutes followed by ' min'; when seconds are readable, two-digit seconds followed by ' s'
7 h 26 min
